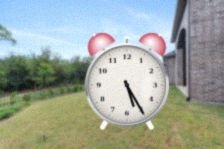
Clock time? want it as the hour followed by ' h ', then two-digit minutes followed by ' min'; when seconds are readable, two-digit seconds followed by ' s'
5 h 25 min
